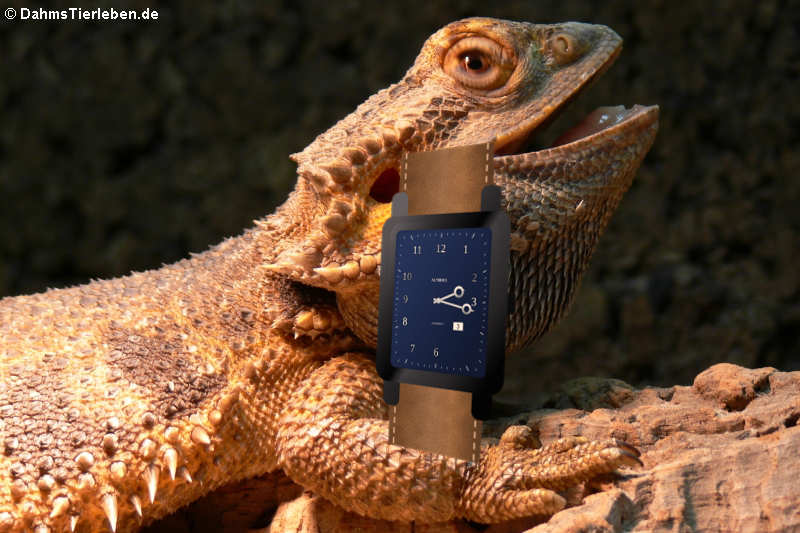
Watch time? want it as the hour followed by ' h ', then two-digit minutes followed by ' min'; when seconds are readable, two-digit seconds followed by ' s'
2 h 17 min
